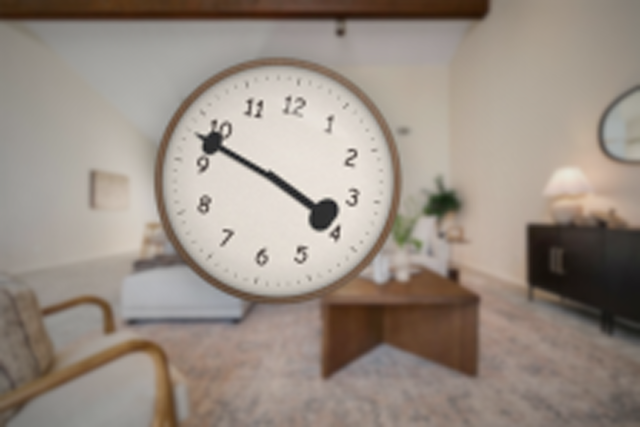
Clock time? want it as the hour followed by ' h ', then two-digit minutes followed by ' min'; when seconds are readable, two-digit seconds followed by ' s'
3 h 48 min
